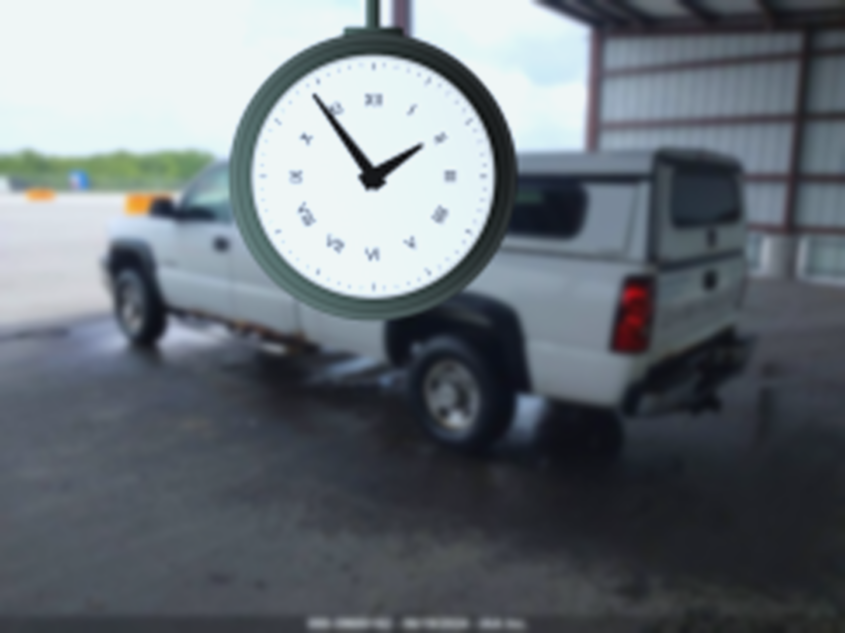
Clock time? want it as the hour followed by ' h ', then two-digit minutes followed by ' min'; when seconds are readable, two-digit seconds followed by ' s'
1 h 54 min
